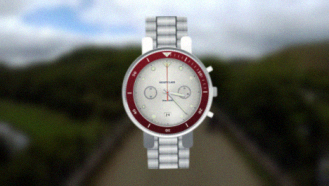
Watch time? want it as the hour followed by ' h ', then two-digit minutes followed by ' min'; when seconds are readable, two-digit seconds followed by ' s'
3 h 23 min
